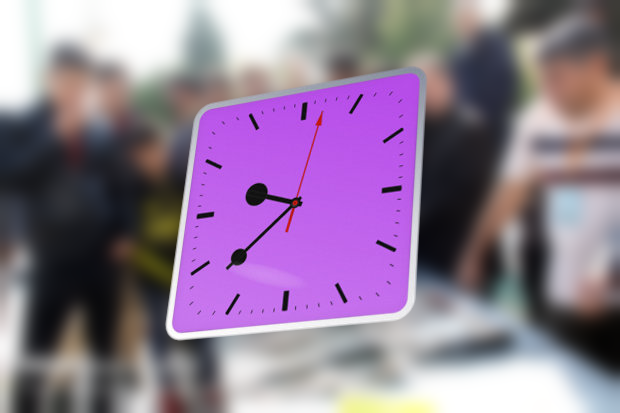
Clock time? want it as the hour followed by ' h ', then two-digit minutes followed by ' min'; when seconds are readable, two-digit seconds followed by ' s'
9 h 38 min 02 s
